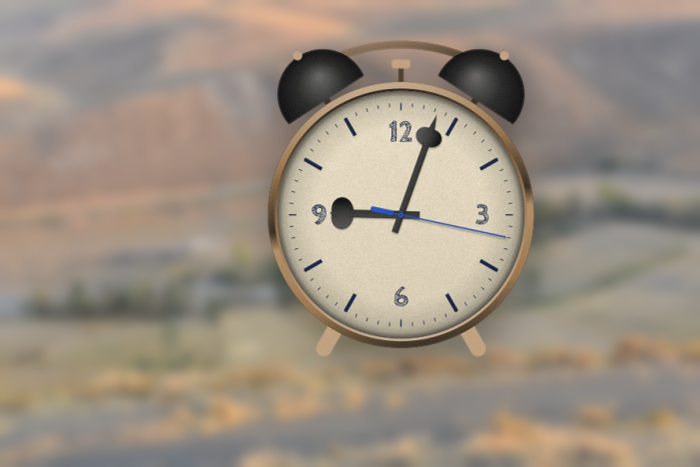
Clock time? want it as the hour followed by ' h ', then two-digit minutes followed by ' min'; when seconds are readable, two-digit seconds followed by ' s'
9 h 03 min 17 s
